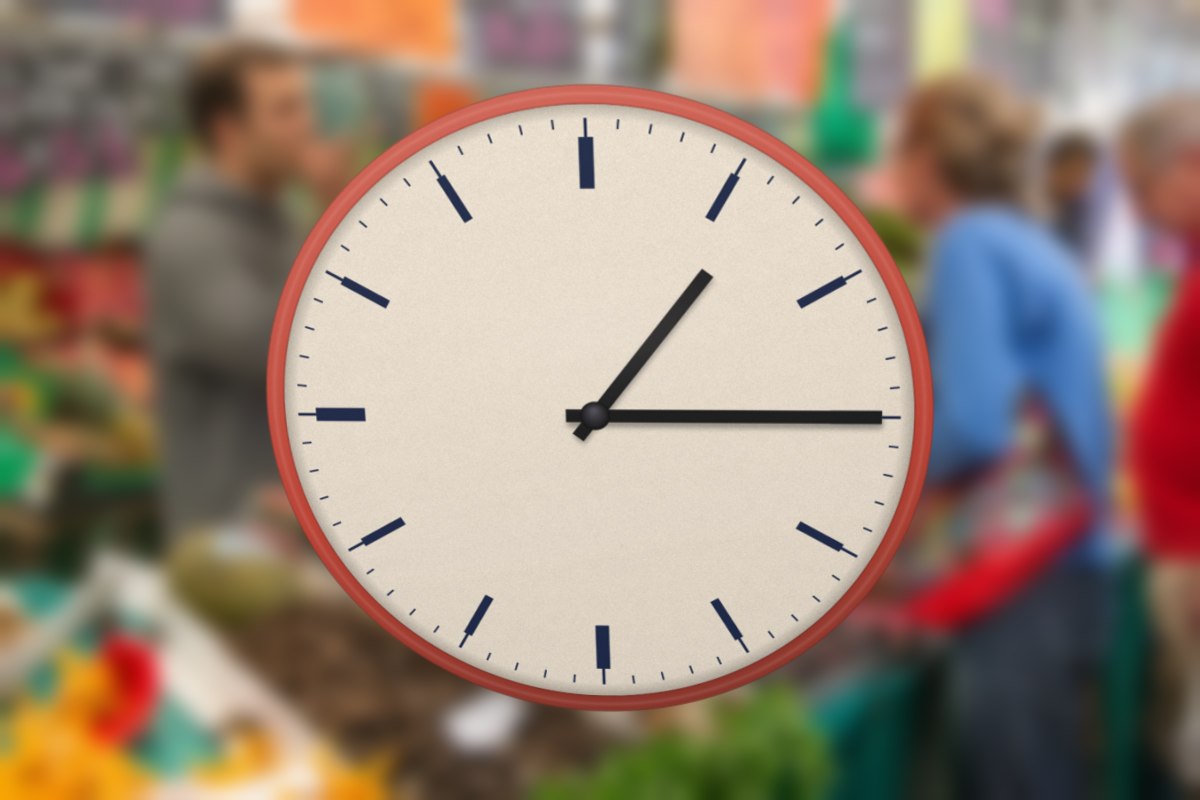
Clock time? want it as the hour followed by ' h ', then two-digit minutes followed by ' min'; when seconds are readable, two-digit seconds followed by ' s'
1 h 15 min
